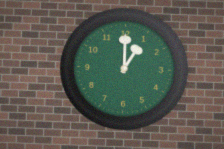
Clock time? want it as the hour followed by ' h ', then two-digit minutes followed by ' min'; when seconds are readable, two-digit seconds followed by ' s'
1 h 00 min
